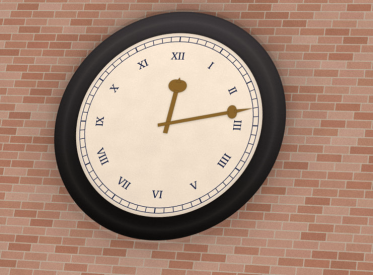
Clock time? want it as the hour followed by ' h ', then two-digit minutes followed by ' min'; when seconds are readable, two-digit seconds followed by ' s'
12 h 13 min
